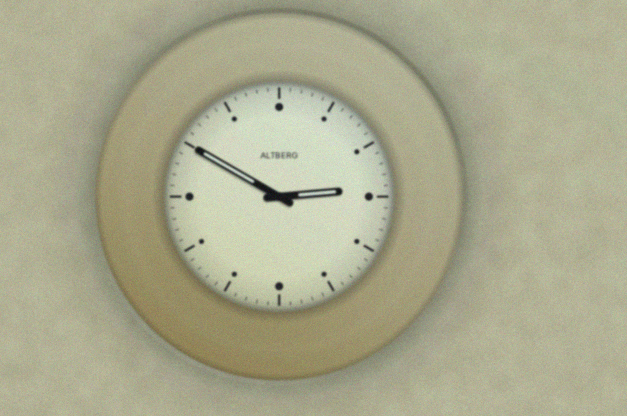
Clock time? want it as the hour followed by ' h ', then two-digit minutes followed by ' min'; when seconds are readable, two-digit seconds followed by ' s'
2 h 50 min
